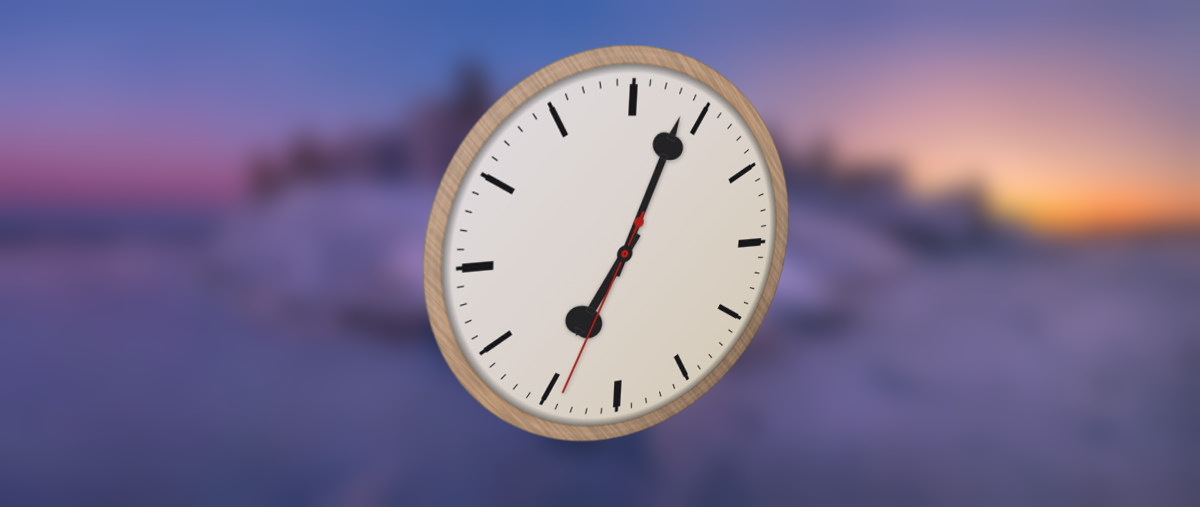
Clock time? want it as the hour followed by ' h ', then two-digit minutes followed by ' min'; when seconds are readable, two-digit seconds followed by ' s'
7 h 03 min 34 s
